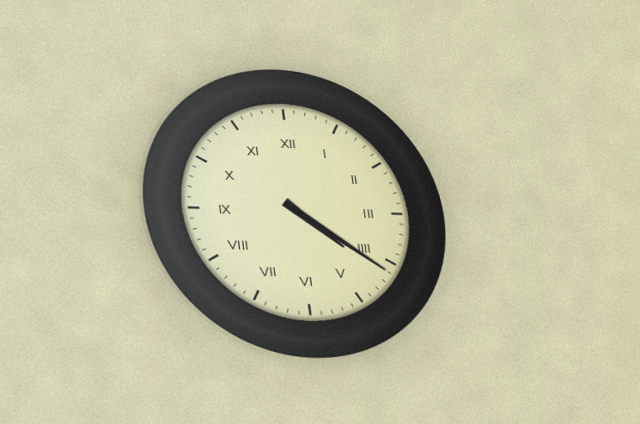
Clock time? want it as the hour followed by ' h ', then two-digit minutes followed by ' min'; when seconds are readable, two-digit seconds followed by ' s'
4 h 21 min
